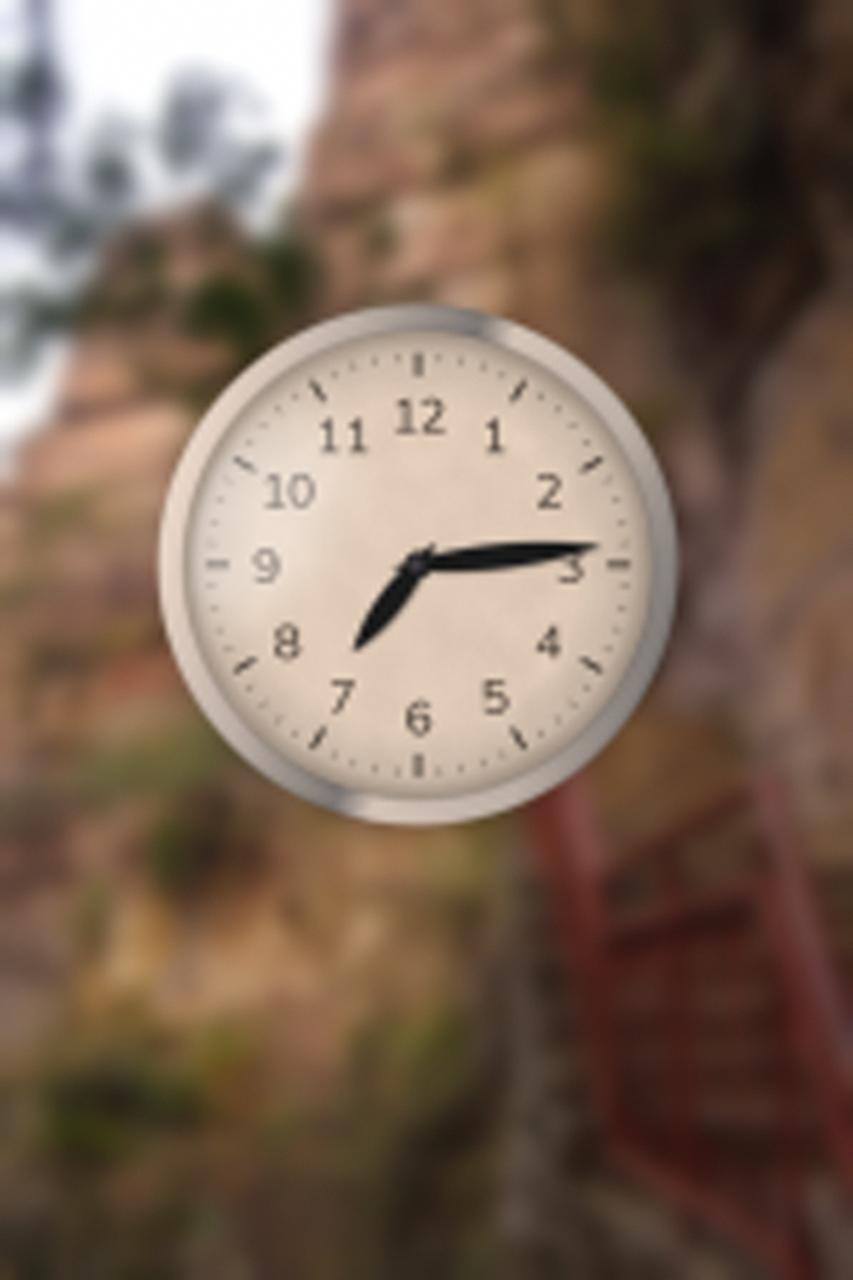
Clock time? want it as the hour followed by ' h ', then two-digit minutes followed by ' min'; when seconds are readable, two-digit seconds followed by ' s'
7 h 14 min
